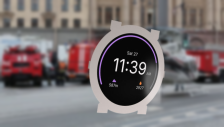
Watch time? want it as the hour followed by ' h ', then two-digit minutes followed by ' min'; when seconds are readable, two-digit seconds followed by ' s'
11 h 39 min
